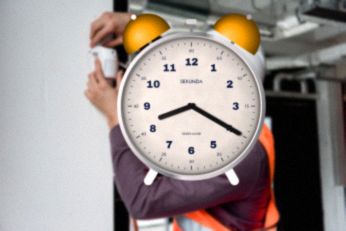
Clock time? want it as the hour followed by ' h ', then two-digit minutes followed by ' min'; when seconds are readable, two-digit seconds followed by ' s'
8 h 20 min
